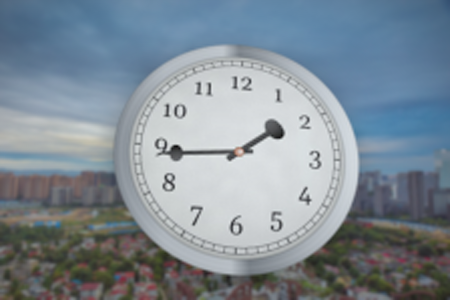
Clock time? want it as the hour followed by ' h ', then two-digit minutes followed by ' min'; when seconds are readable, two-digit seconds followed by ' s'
1 h 44 min
